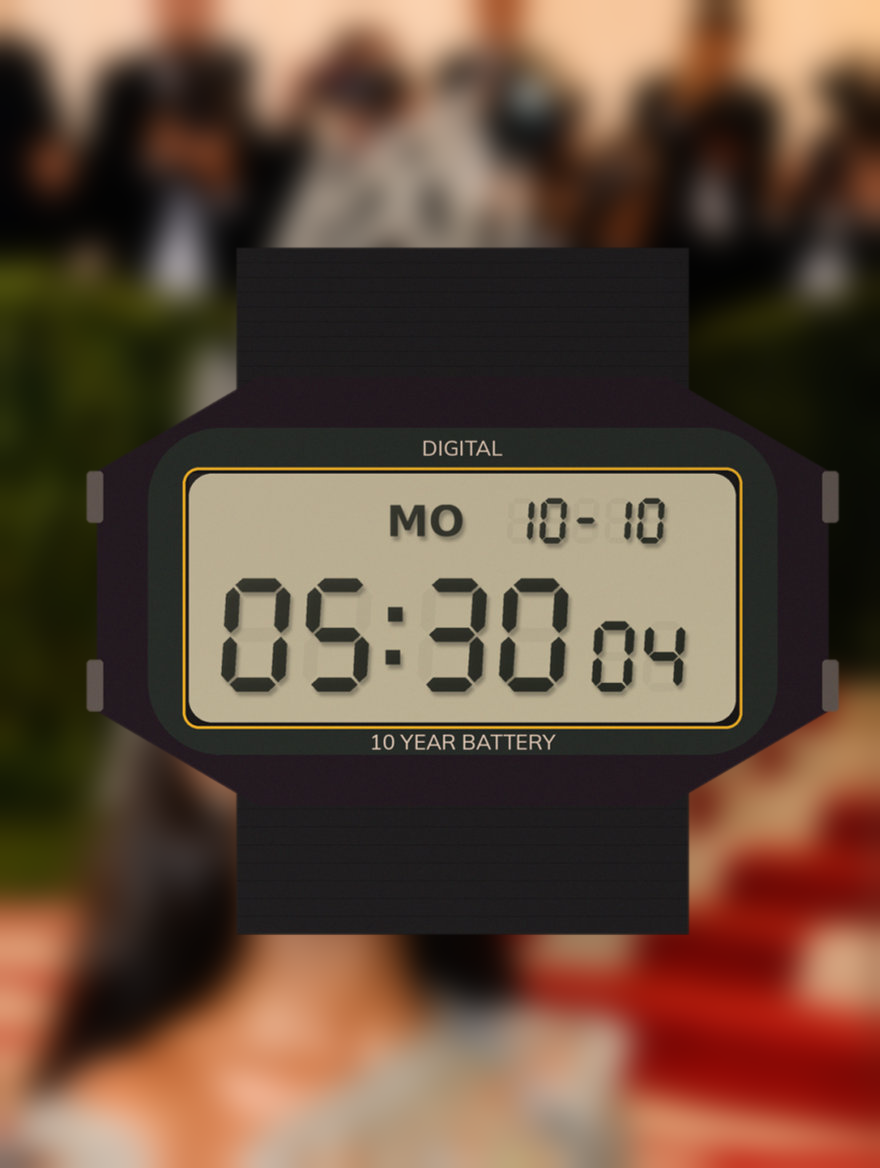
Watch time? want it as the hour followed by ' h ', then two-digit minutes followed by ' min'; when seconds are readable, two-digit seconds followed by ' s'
5 h 30 min 04 s
